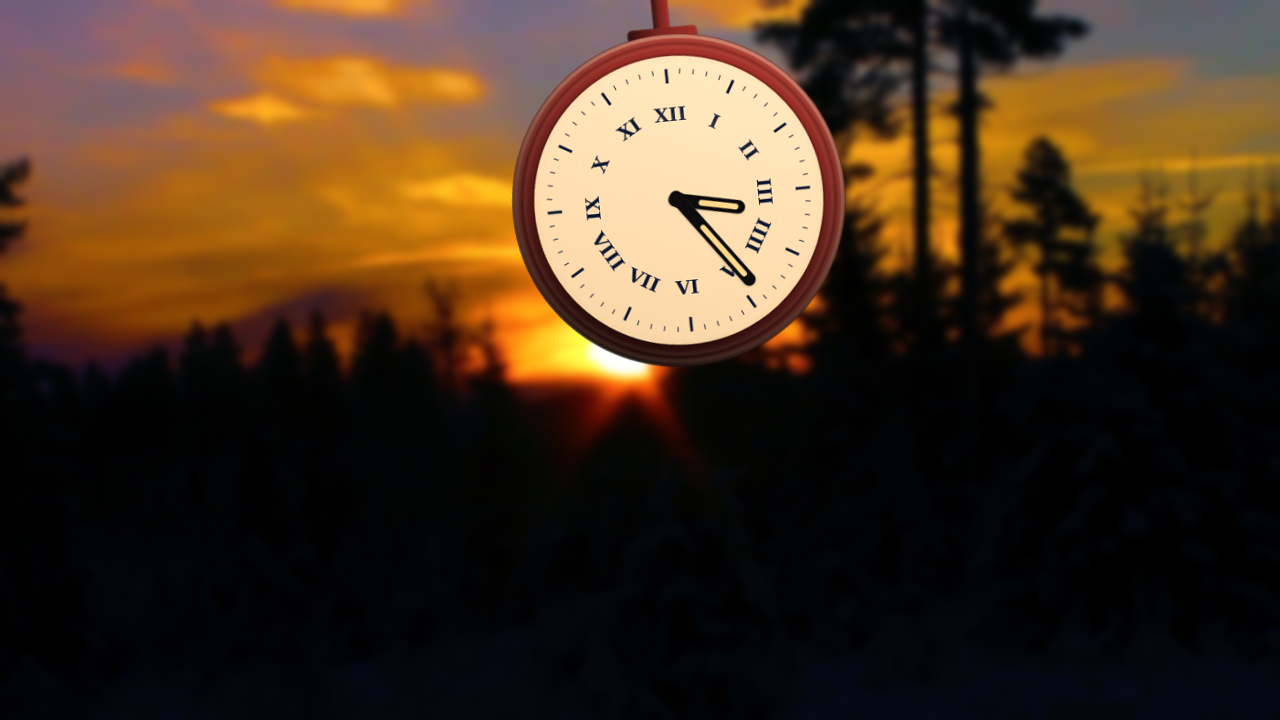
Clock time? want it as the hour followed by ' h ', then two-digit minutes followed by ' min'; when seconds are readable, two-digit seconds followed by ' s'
3 h 24 min
